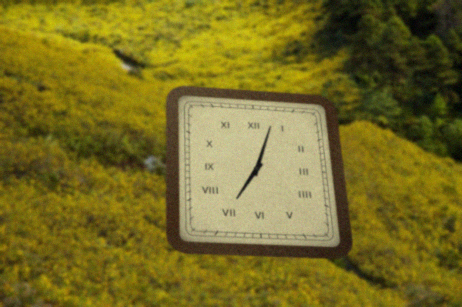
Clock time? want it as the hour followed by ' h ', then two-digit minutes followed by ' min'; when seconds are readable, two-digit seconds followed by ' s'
7 h 03 min
